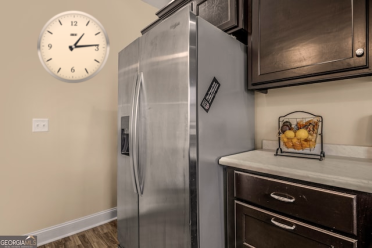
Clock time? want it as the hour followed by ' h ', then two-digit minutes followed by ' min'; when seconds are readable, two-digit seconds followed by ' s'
1 h 14 min
